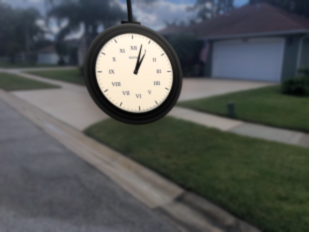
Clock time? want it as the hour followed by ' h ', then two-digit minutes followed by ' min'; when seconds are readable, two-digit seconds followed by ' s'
1 h 03 min
